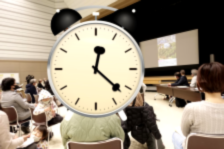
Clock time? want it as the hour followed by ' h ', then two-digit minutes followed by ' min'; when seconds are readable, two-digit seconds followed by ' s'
12 h 22 min
